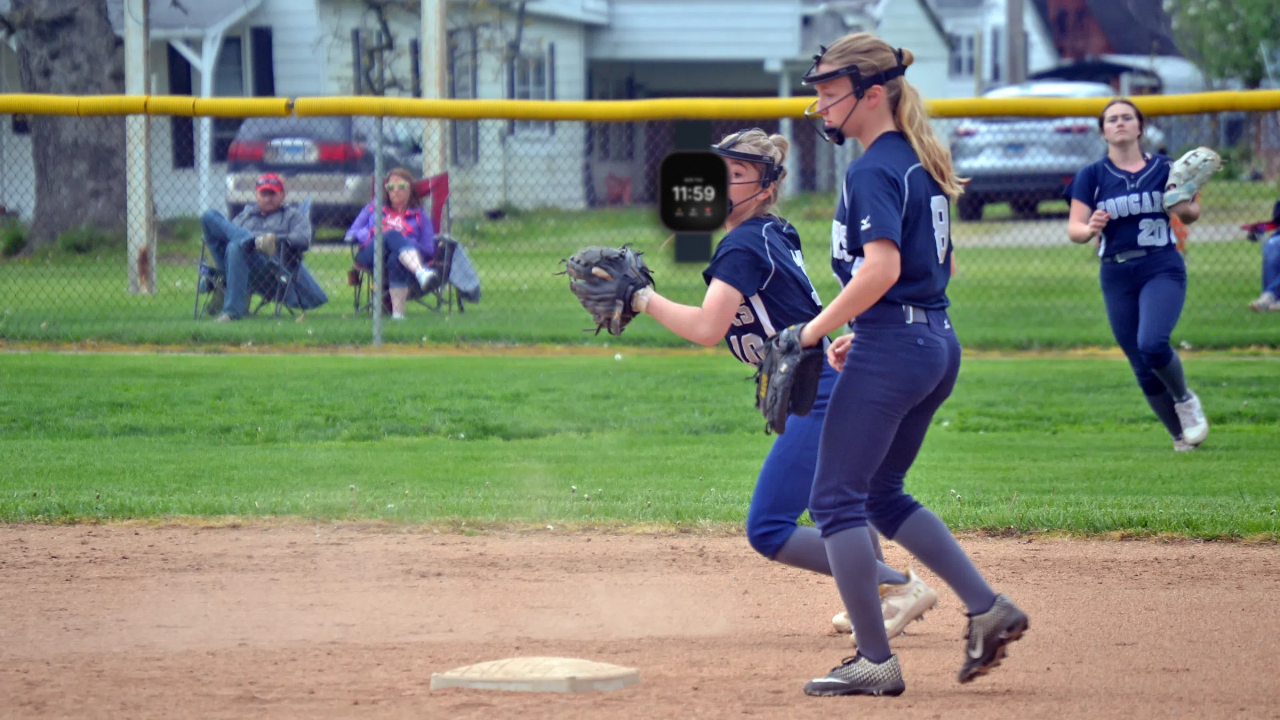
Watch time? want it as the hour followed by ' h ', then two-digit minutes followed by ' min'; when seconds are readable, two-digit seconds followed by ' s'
11 h 59 min
